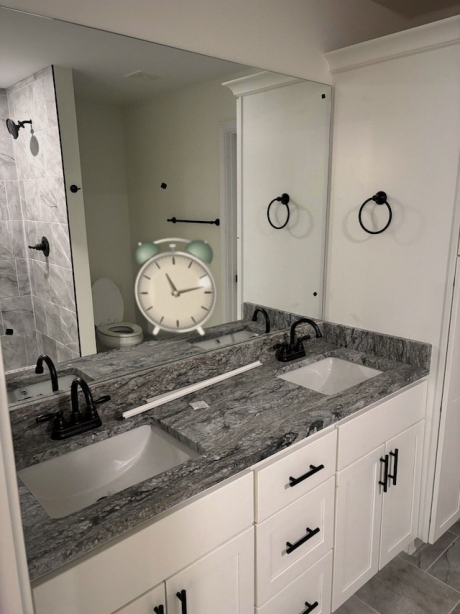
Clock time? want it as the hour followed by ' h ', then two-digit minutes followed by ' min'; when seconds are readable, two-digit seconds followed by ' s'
11 h 13 min
